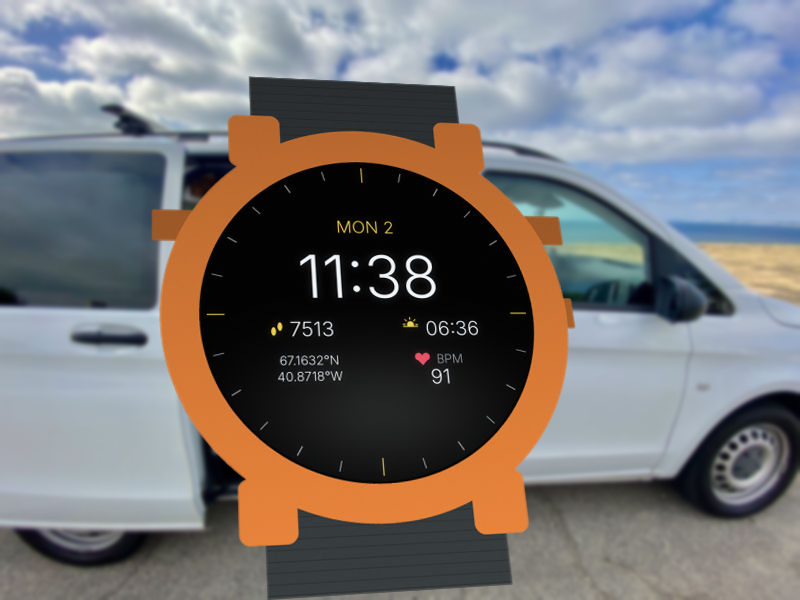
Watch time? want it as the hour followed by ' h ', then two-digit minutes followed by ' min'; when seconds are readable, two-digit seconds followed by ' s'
11 h 38 min
